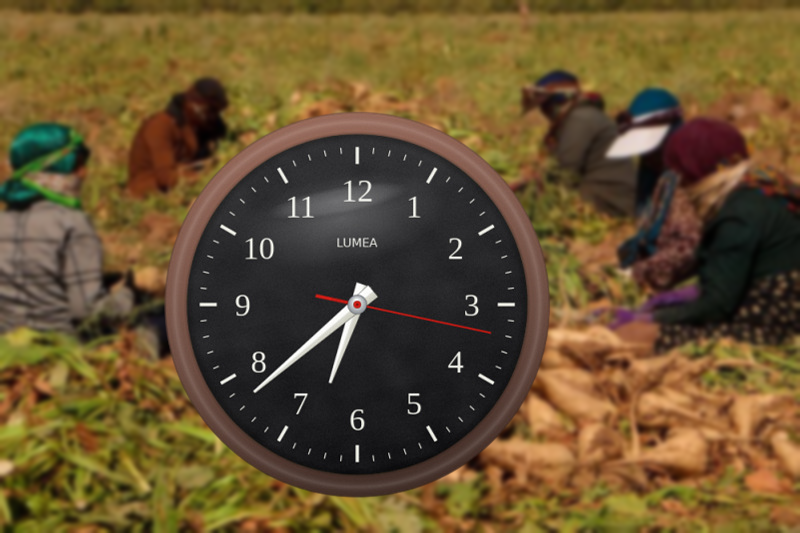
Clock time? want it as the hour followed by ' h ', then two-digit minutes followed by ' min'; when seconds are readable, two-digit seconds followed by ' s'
6 h 38 min 17 s
